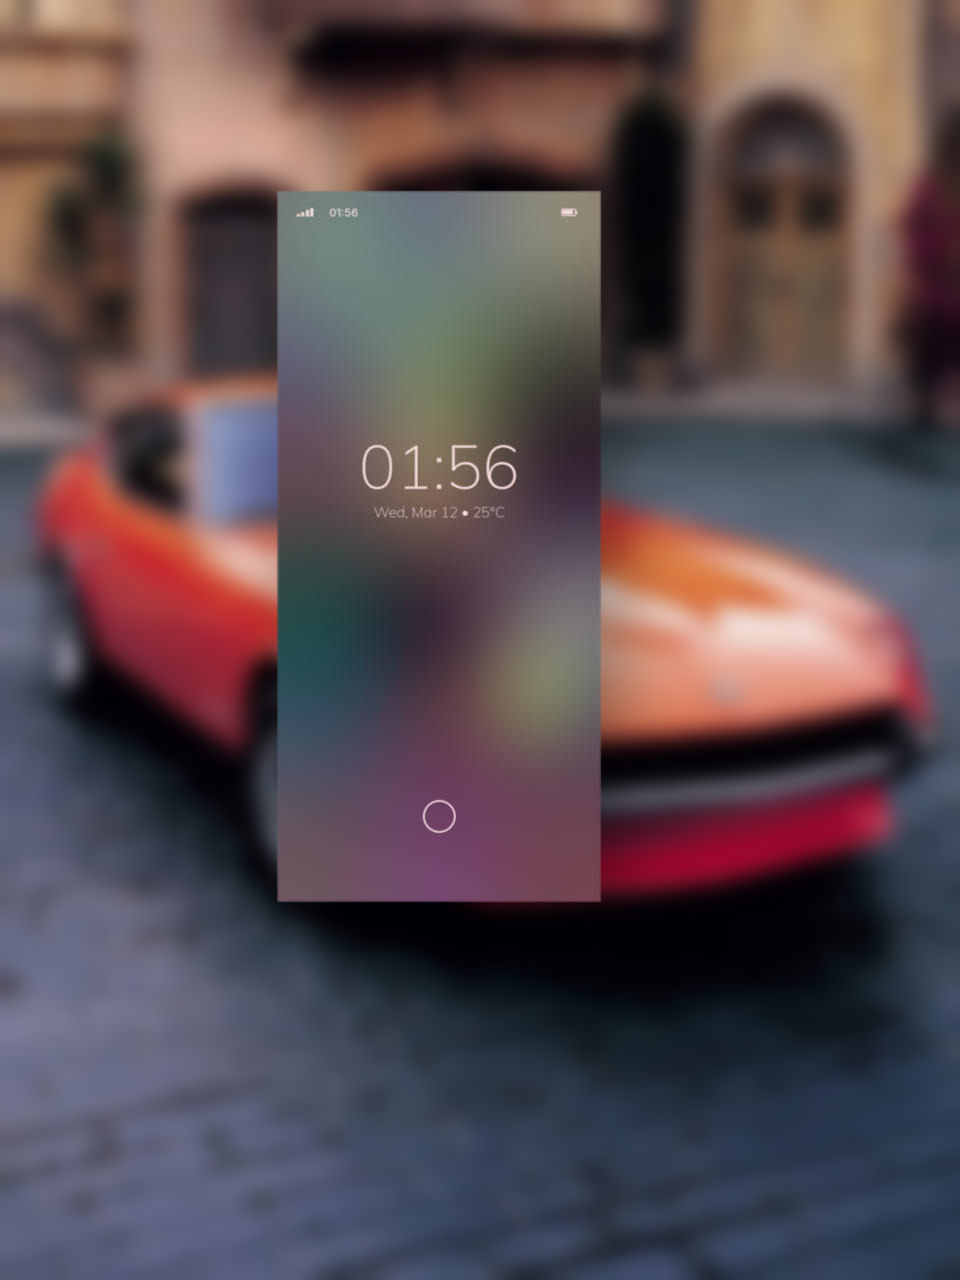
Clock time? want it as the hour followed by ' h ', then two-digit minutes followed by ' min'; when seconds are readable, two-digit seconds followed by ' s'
1 h 56 min
